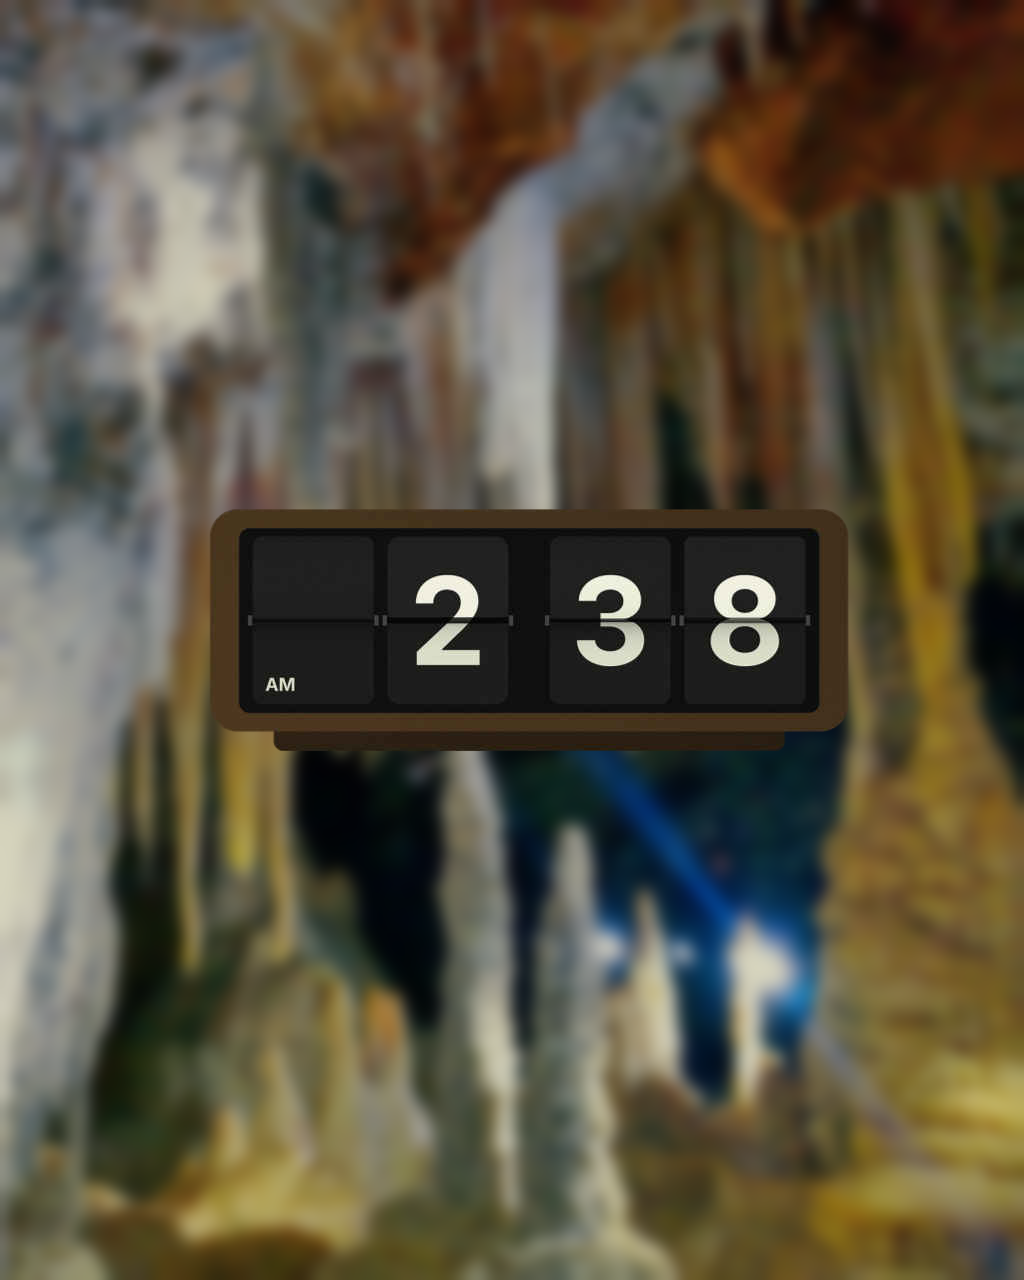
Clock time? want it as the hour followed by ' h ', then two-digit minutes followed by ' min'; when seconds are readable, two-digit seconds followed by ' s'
2 h 38 min
